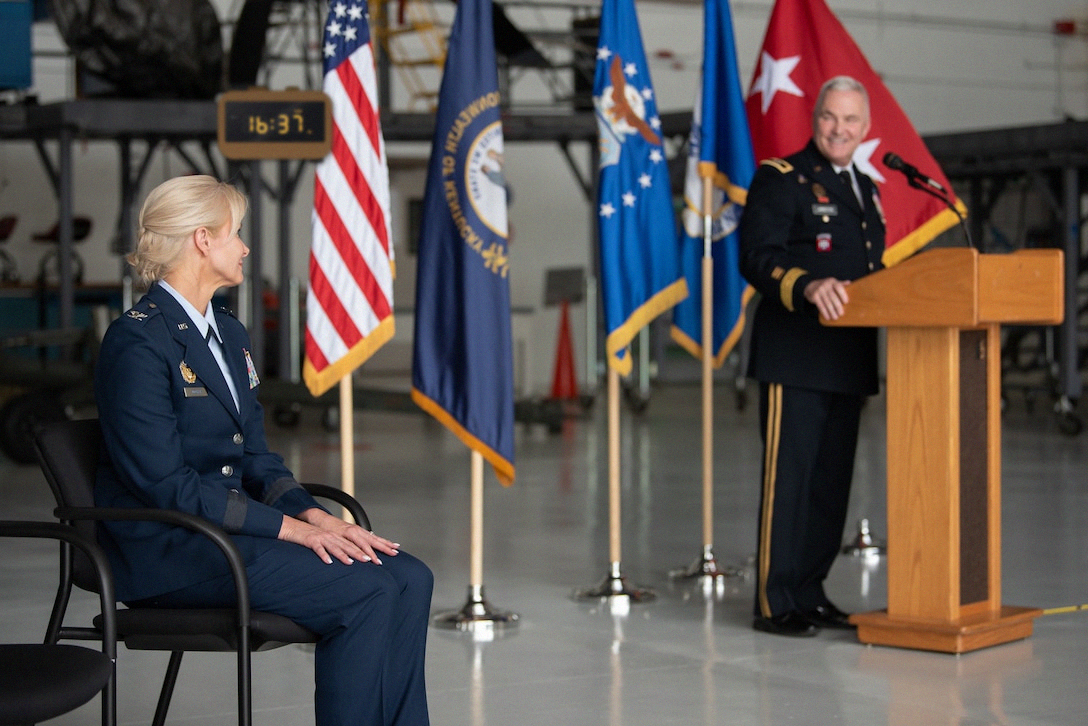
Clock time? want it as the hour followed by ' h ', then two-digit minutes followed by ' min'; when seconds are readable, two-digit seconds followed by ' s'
16 h 37 min
